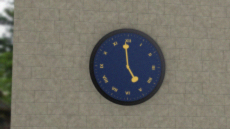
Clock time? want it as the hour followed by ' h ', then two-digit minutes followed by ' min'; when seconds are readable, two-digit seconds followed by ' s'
4 h 59 min
